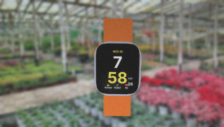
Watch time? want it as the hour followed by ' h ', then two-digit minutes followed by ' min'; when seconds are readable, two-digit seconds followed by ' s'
7 h 58 min
